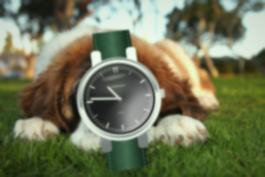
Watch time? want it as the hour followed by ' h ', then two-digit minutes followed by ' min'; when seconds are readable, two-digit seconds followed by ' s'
10 h 46 min
